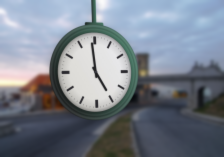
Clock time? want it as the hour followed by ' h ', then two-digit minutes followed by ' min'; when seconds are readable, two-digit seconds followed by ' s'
4 h 59 min
